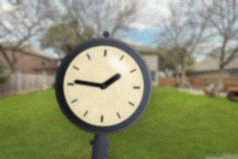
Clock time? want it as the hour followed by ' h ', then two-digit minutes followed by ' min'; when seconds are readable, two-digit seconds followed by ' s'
1 h 46 min
